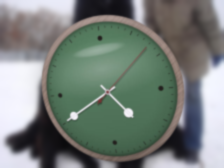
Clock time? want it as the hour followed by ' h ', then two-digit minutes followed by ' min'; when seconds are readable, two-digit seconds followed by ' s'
4 h 40 min 08 s
